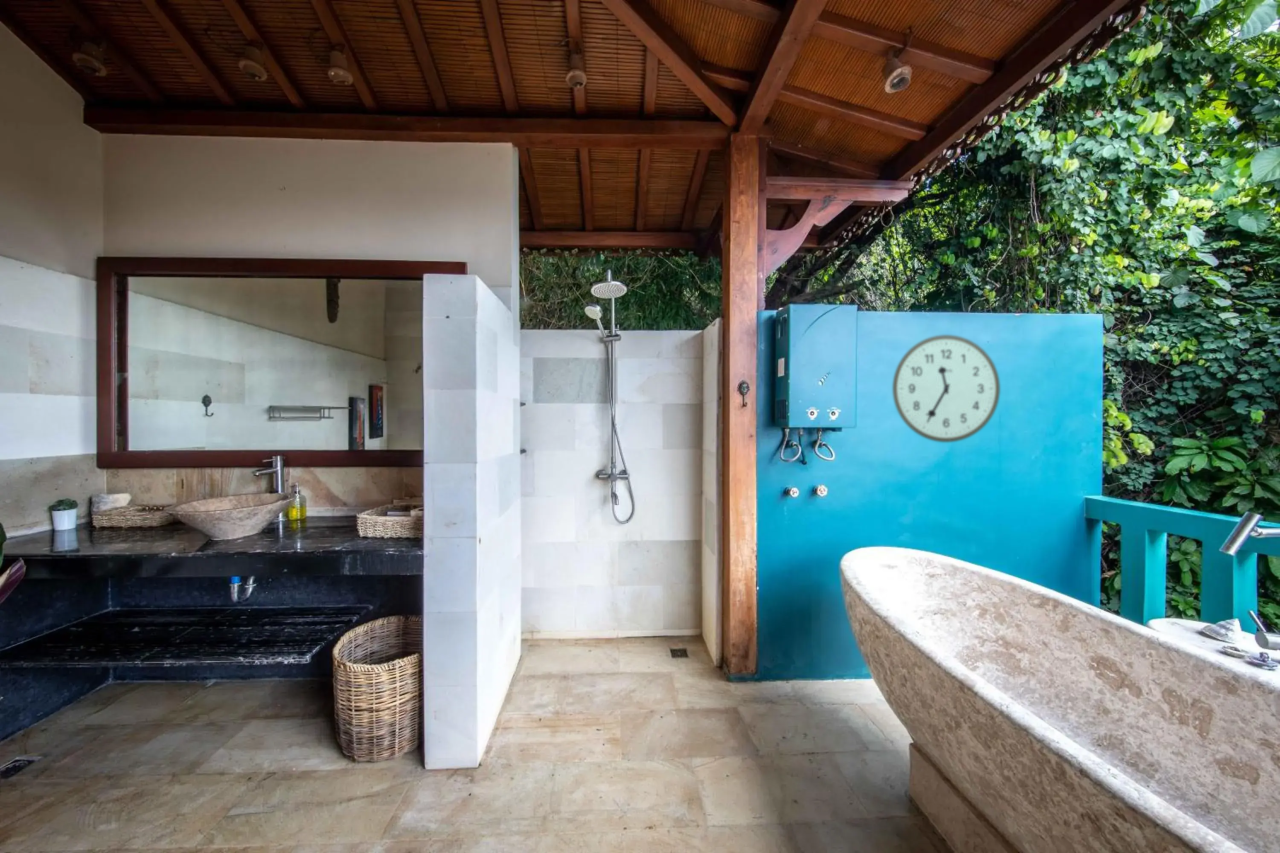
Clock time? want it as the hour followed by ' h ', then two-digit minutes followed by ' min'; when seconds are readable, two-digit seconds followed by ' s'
11 h 35 min
